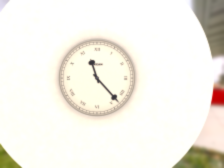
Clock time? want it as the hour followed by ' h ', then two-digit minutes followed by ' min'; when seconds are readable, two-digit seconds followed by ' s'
11 h 23 min
